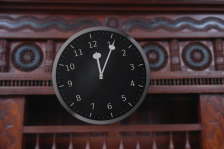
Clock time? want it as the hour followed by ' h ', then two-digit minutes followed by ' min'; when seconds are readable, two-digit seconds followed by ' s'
12 h 06 min
